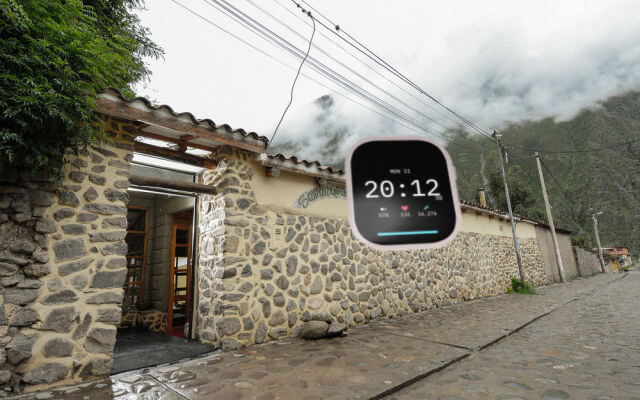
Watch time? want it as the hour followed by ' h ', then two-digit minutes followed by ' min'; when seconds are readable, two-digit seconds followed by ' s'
20 h 12 min
